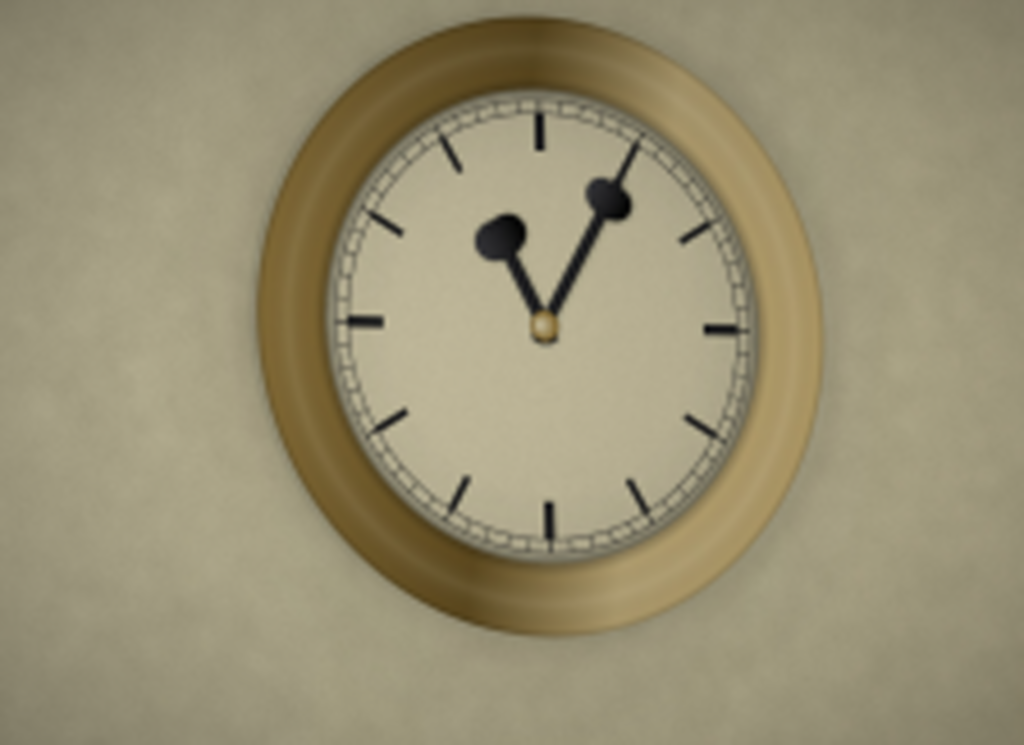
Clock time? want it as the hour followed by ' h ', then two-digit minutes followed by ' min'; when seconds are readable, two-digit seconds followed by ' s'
11 h 05 min
